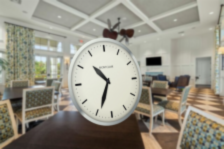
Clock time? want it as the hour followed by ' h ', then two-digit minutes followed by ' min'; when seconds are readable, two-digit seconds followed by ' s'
10 h 34 min
